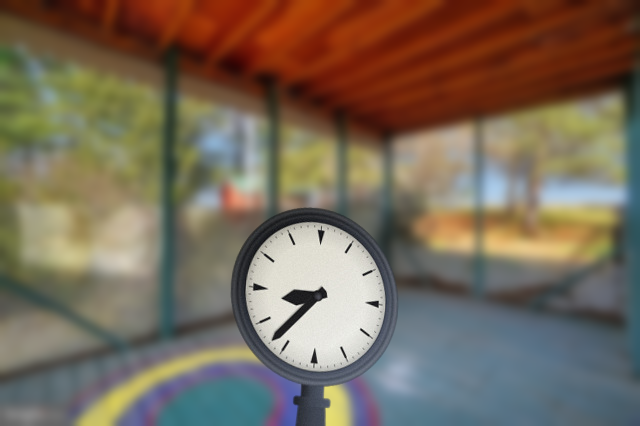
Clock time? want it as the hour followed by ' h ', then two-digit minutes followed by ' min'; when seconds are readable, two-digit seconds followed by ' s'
8 h 37 min
